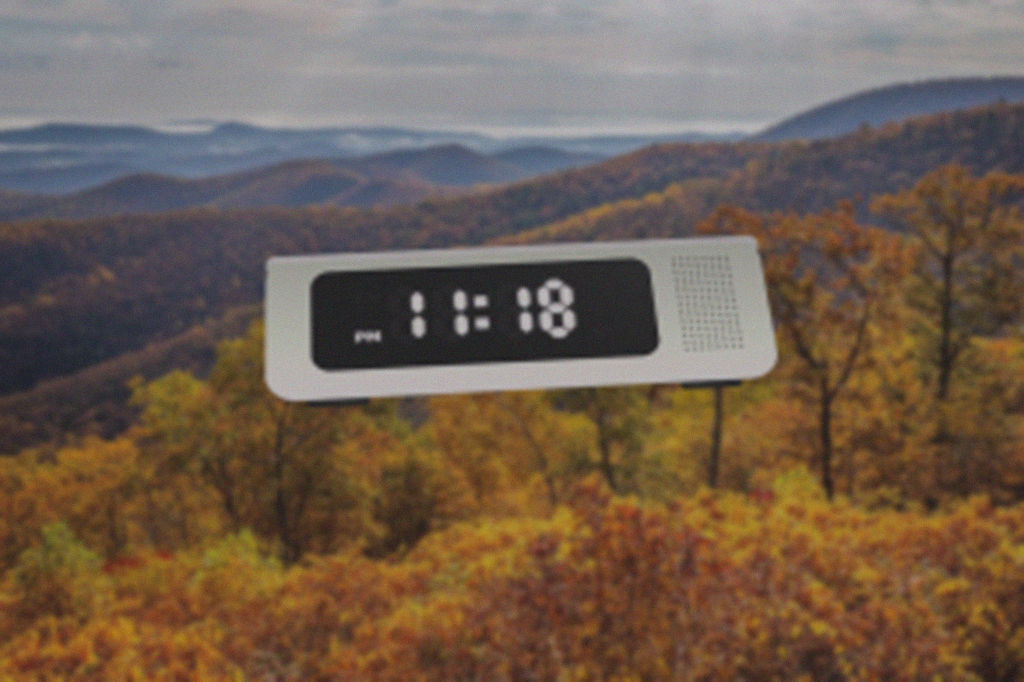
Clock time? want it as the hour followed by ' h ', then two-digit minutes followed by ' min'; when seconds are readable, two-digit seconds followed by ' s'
11 h 18 min
